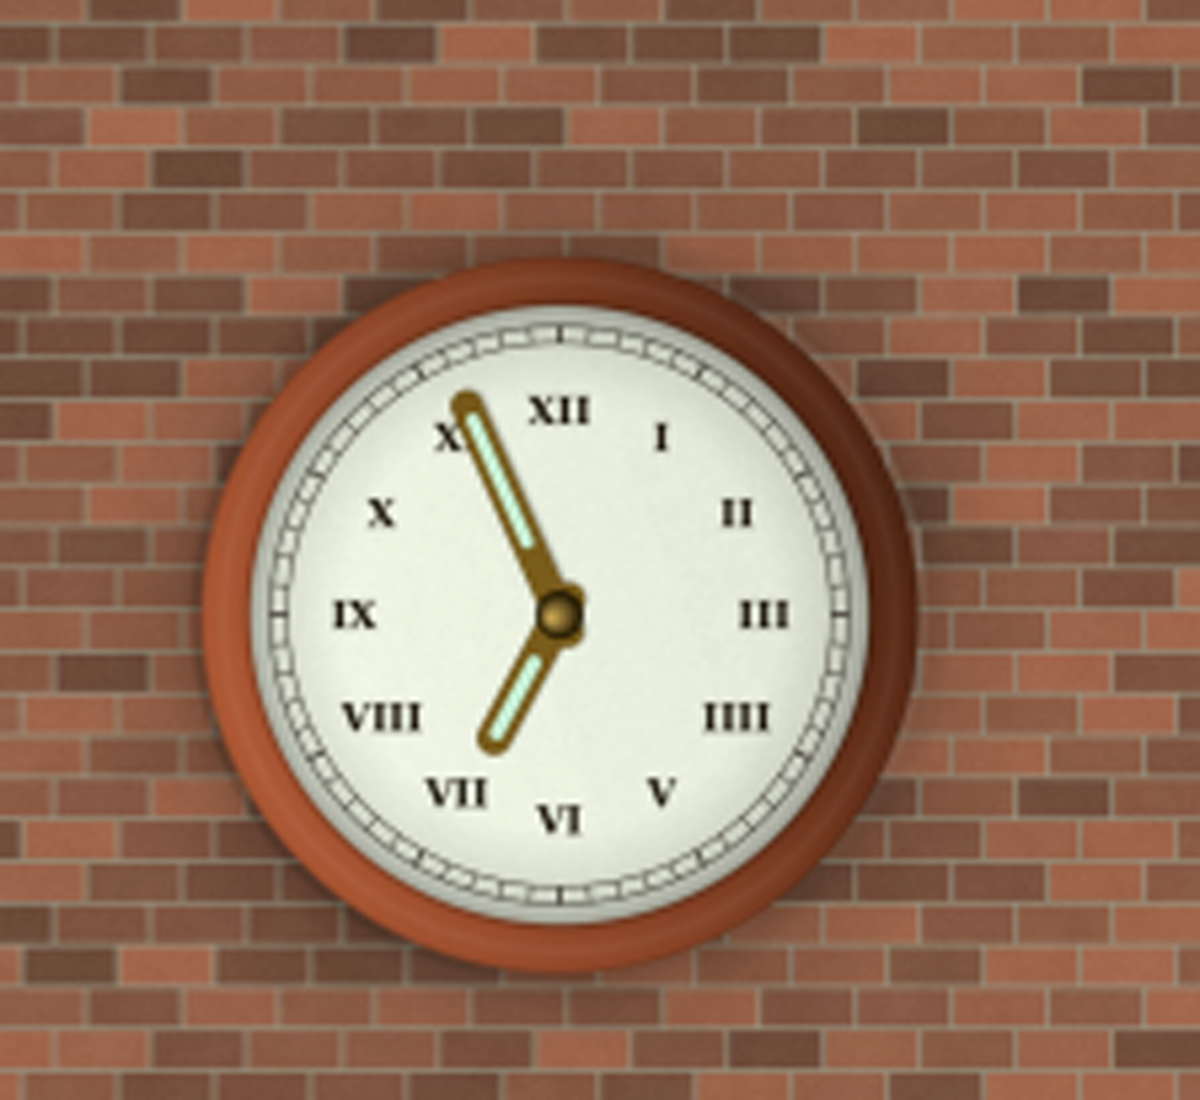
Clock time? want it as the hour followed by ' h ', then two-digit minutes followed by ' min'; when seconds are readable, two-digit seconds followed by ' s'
6 h 56 min
